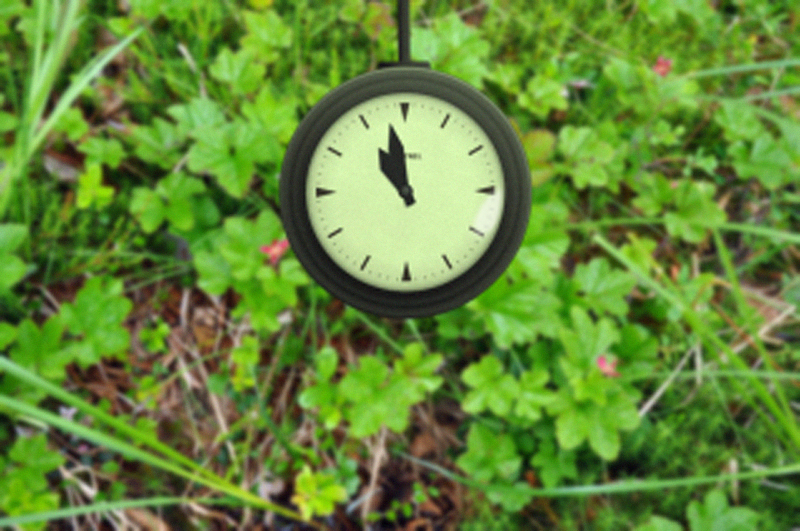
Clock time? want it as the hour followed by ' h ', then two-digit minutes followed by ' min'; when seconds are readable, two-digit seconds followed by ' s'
10 h 58 min
